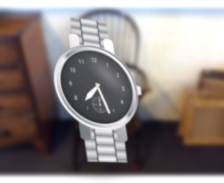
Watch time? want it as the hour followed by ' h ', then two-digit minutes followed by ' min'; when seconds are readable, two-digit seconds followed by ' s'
7 h 27 min
